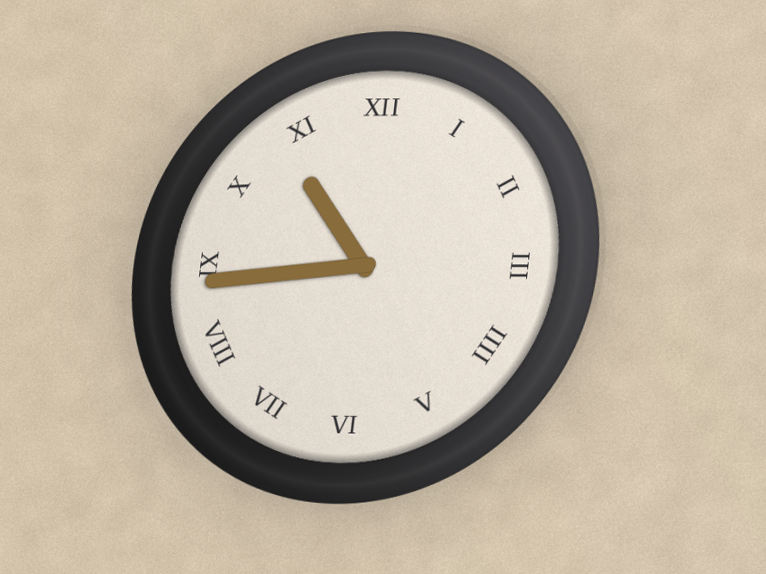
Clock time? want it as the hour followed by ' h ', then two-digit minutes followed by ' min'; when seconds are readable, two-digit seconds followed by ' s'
10 h 44 min
